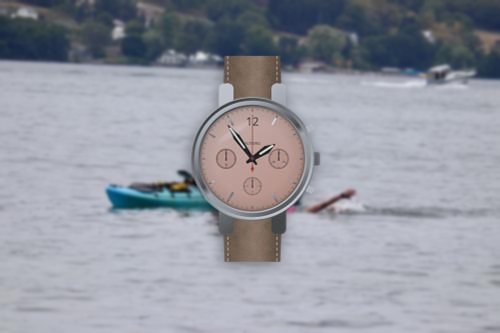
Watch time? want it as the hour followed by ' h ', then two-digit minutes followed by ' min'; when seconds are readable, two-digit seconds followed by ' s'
1 h 54 min
